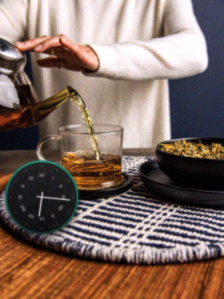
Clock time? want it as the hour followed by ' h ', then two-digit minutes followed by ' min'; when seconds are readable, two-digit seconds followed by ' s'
6 h 16 min
